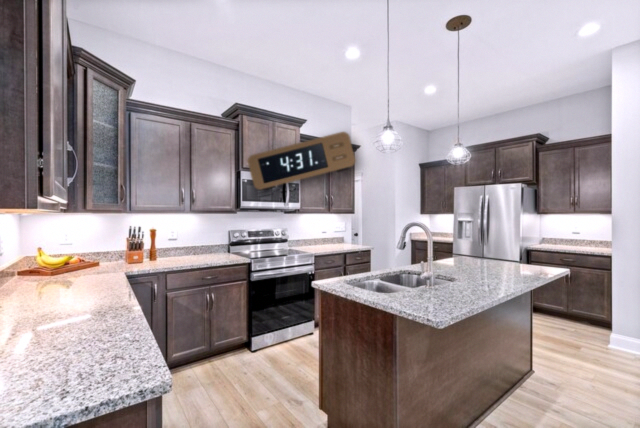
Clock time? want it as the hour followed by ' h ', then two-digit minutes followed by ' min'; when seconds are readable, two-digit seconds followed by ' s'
4 h 31 min
